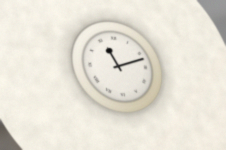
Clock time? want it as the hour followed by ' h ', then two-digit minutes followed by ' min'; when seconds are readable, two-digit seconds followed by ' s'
11 h 12 min
